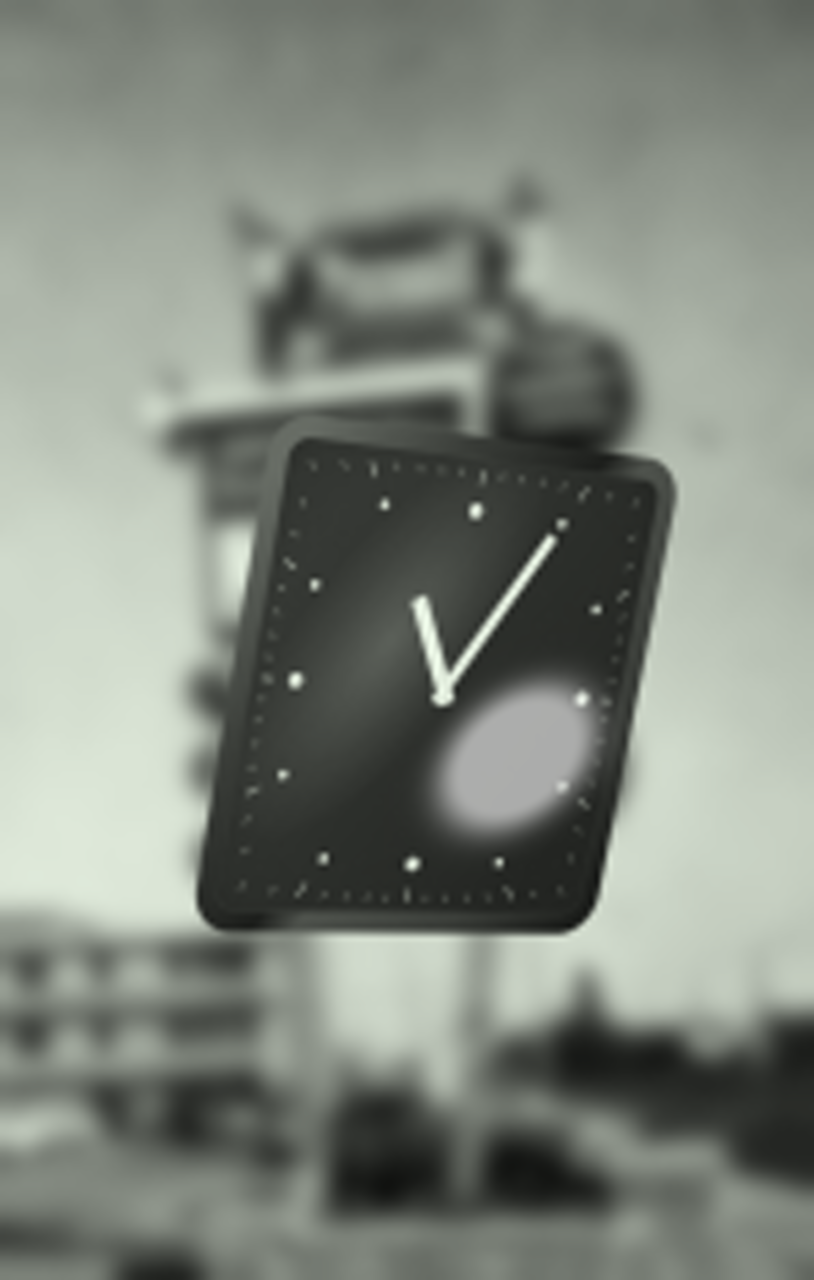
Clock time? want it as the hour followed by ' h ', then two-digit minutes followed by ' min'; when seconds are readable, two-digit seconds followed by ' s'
11 h 05 min
